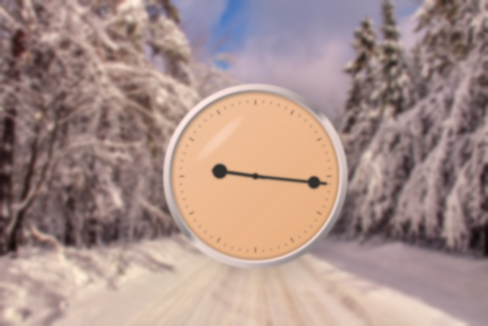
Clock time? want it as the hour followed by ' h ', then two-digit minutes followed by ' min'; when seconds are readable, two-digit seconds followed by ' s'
9 h 16 min
